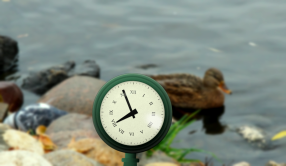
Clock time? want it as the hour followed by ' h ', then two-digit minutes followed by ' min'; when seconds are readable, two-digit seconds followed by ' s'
7 h 56 min
